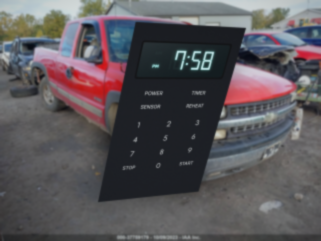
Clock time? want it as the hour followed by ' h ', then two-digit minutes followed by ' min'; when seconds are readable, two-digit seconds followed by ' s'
7 h 58 min
